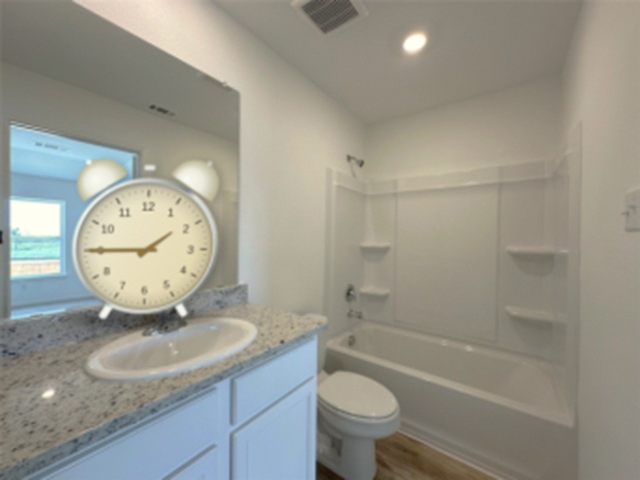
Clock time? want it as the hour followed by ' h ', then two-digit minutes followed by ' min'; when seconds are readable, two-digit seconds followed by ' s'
1 h 45 min
